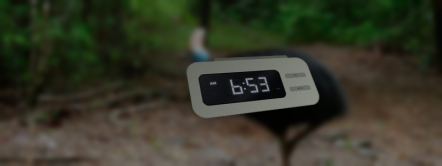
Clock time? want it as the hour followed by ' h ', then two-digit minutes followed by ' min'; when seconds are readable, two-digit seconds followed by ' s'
6 h 53 min
